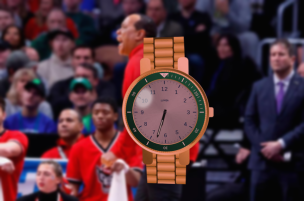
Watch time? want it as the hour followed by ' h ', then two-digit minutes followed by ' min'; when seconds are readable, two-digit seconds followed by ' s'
6 h 33 min
